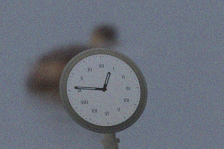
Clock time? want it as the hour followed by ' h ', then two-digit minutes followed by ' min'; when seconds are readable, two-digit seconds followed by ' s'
12 h 46 min
